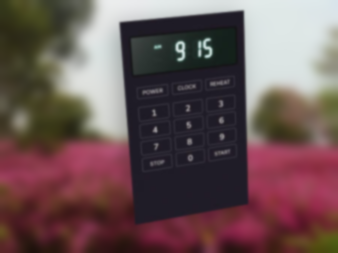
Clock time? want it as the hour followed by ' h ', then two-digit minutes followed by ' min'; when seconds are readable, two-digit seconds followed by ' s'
9 h 15 min
